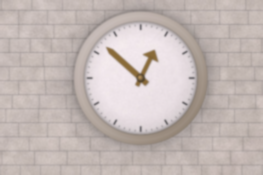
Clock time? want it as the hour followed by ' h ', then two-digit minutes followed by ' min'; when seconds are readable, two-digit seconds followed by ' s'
12 h 52 min
